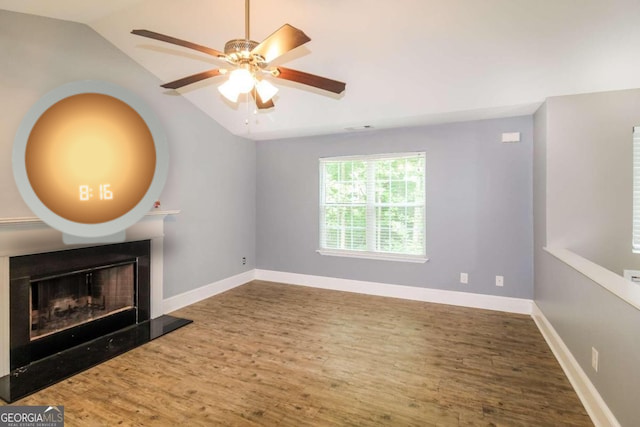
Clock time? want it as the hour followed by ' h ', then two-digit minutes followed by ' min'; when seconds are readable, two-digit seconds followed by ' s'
8 h 16 min
